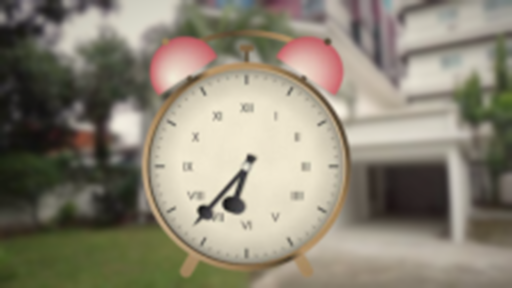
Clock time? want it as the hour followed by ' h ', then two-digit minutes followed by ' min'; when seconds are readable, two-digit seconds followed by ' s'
6 h 37 min
